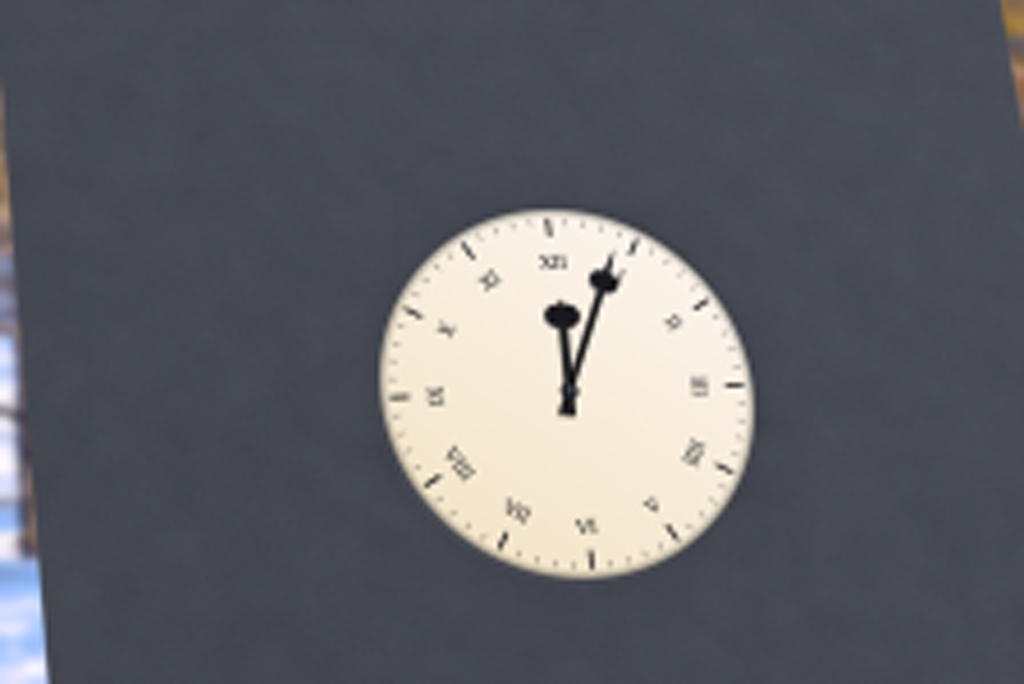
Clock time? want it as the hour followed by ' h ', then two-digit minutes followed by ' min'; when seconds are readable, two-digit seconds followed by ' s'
12 h 04 min
